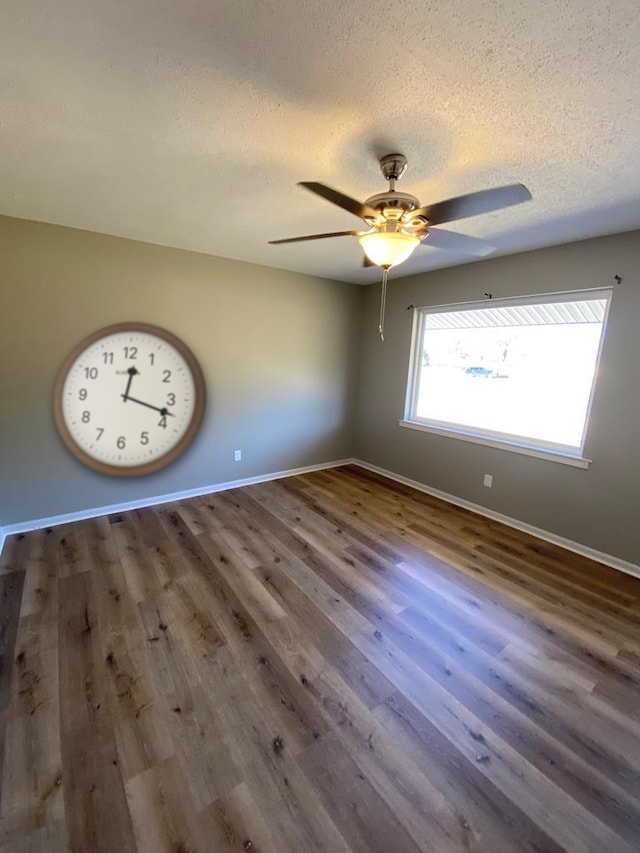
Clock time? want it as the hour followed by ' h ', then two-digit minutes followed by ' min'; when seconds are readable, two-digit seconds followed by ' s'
12 h 18 min
